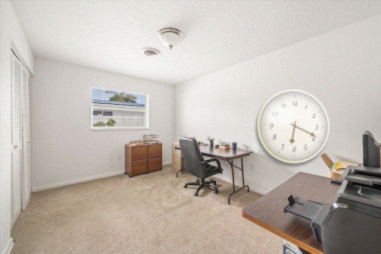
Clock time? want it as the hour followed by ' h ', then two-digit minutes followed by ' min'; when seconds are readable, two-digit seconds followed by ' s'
6 h 19 min
